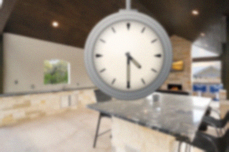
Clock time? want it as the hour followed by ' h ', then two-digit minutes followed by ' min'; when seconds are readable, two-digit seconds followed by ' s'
4 h 30 min
